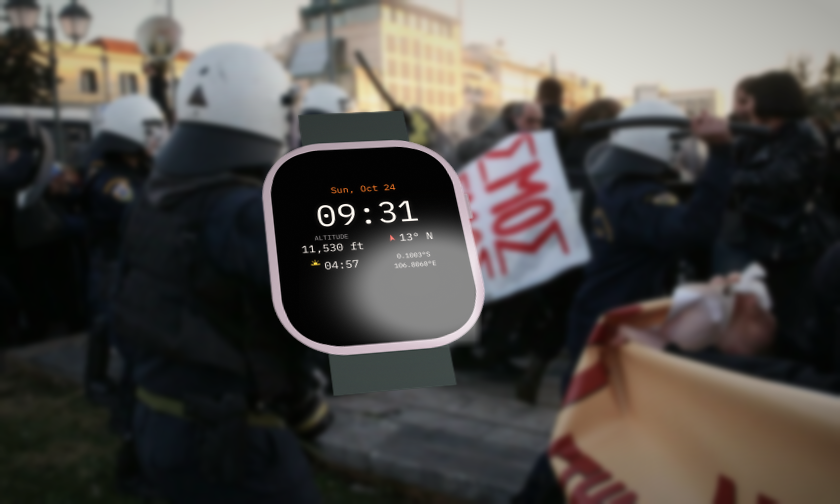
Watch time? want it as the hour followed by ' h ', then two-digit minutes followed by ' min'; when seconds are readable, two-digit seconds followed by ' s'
9 h 31 min
